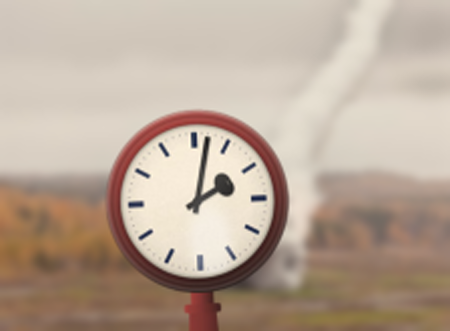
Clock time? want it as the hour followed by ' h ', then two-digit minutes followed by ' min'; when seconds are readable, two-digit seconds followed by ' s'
2 h 02 min
